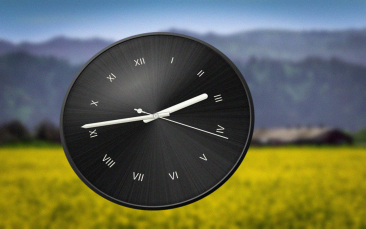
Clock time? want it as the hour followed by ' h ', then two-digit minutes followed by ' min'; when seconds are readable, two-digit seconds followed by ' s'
2 h 46 min 21 s
